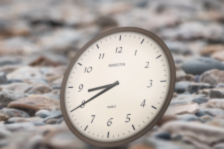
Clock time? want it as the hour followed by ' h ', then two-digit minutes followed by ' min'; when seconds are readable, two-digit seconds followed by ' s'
8 h 40 min
